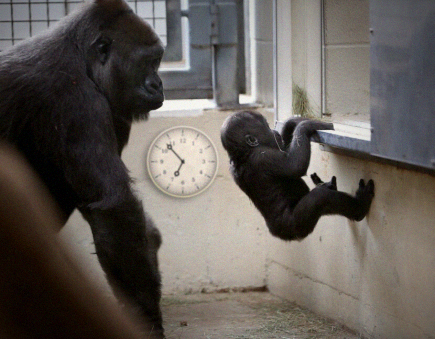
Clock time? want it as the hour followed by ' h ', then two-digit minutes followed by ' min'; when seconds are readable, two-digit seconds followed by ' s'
6 h 53 min
